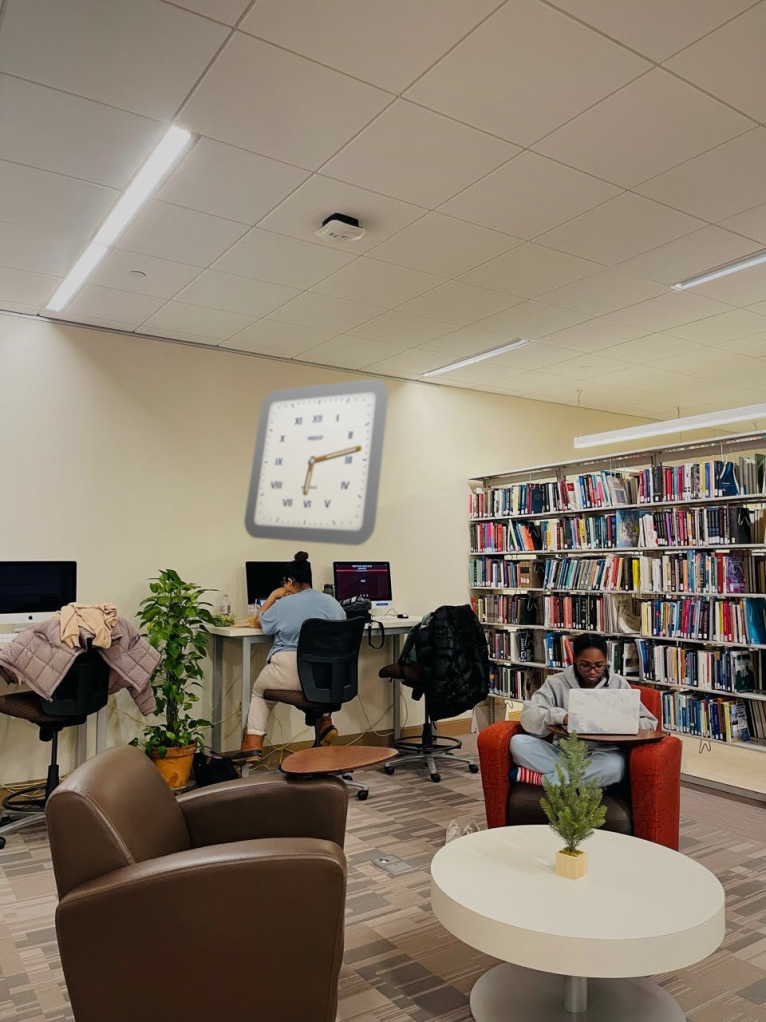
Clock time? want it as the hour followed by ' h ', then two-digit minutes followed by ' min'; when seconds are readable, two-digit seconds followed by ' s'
6 h 13 min
